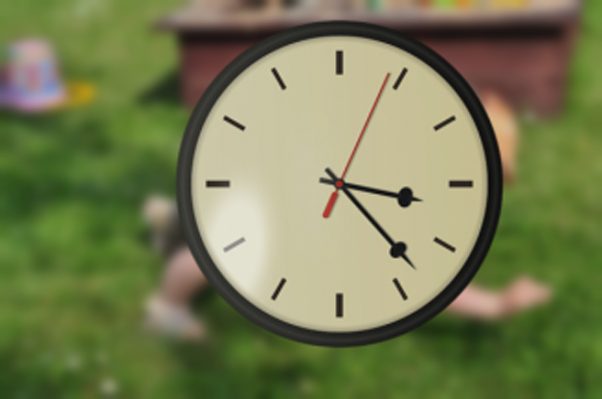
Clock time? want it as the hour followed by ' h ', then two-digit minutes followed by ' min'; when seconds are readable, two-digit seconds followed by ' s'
3 h 23 min 04 s
